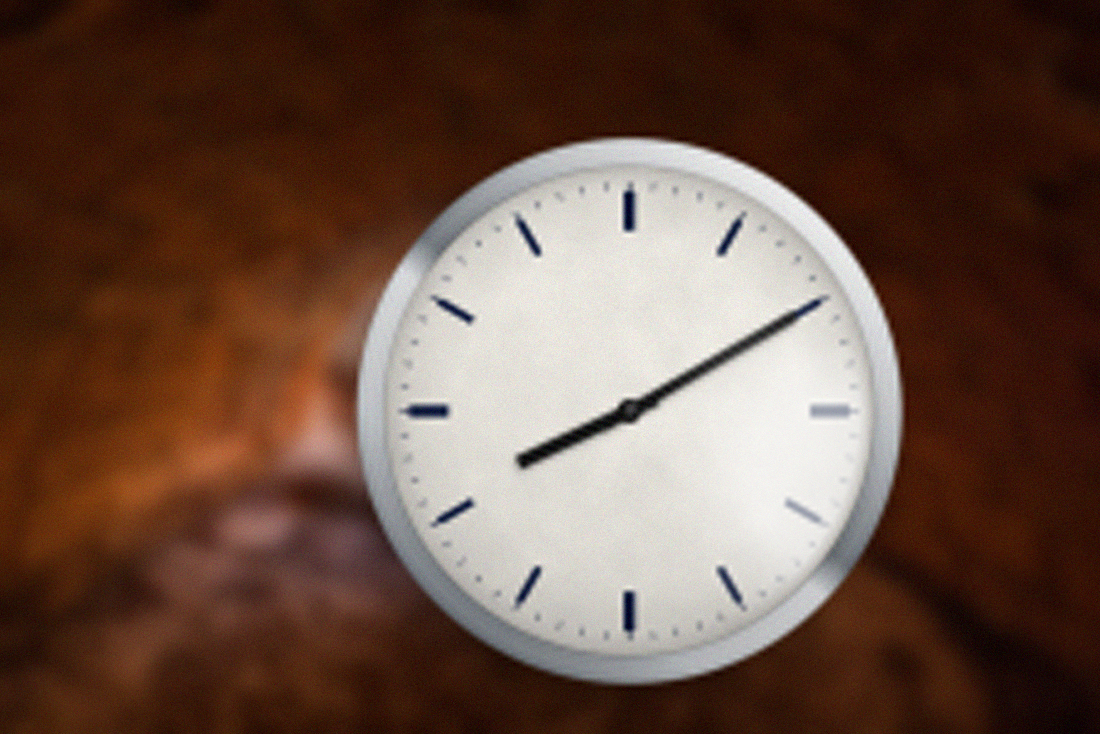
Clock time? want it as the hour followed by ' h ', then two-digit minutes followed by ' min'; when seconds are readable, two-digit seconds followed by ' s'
8 h 10 min
